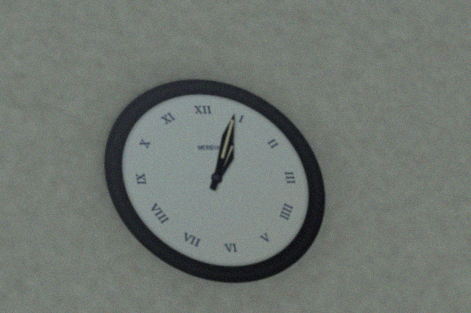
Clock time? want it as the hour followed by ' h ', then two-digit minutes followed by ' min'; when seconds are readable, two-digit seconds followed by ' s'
1 h 04 min
